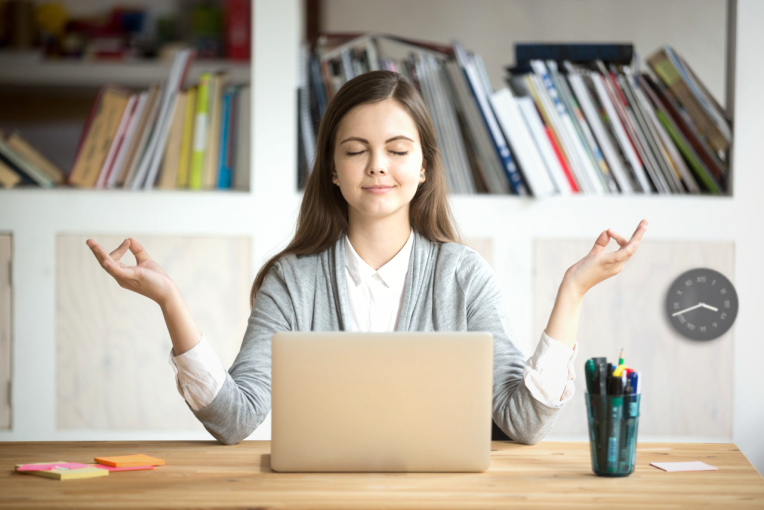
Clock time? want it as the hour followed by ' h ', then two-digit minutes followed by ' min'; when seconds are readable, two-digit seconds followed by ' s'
3 h 42 min
